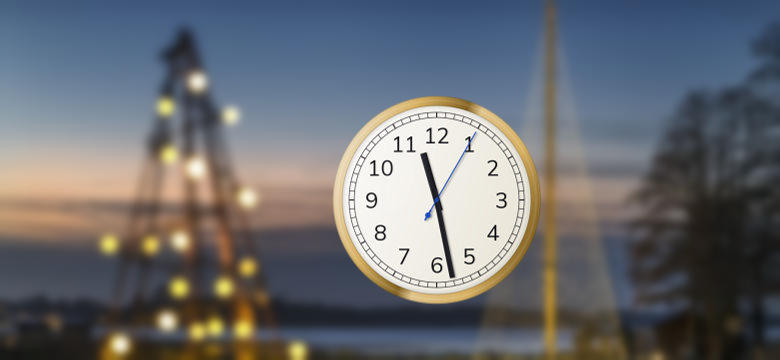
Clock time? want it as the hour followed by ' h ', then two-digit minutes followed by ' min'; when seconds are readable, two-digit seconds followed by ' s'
11 h 28 min 05 s
